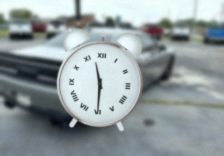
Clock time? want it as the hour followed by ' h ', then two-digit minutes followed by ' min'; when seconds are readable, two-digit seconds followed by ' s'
11 h 30 min
